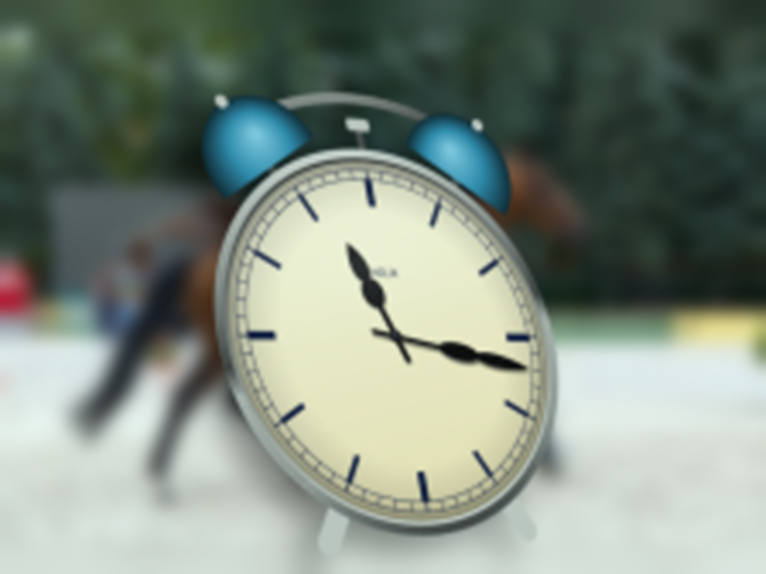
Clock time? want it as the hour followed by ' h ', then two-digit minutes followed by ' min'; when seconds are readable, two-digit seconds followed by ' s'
11 h 17 min
